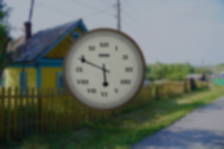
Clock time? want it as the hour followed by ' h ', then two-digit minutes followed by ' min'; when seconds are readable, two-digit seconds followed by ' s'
5 h 49 min
